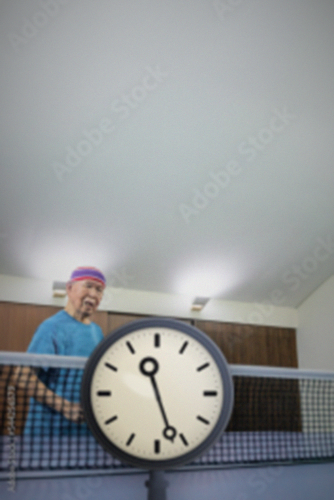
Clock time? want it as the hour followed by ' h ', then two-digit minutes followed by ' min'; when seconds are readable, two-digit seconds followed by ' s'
11 h 27 min
